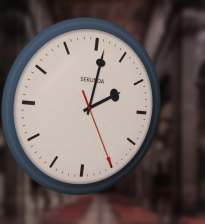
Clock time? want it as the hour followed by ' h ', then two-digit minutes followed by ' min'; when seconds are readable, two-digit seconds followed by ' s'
2 h 01 min 25 s
